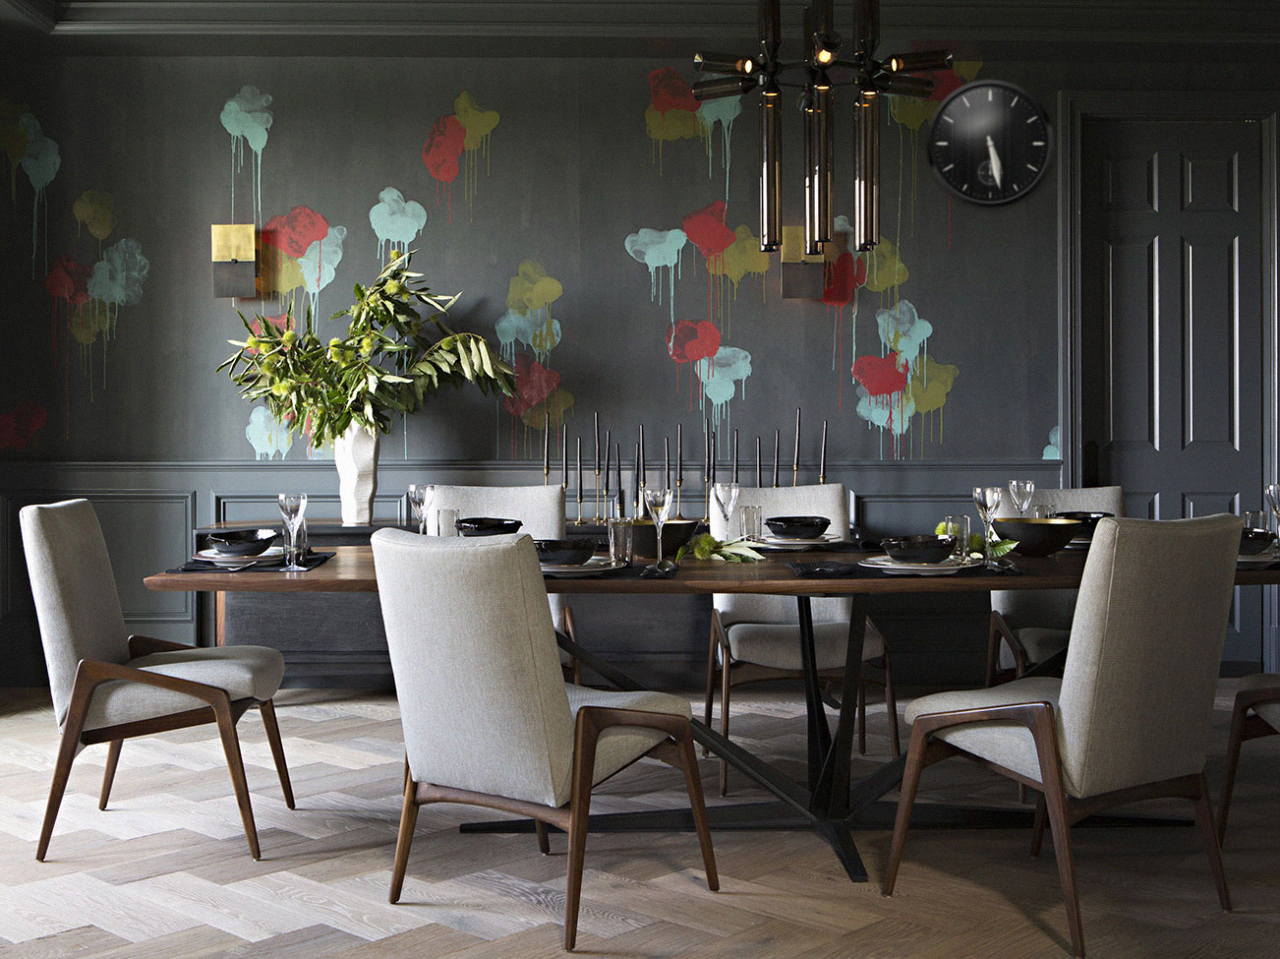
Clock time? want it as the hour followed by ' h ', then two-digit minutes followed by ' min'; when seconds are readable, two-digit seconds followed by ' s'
5 h 28 min
